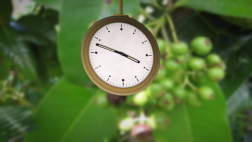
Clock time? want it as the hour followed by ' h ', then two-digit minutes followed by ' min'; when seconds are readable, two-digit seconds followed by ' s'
3 h 48 min
